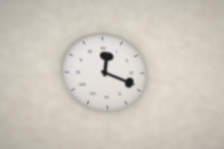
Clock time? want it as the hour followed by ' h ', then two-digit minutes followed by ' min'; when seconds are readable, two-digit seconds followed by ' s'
12 h 19 min
